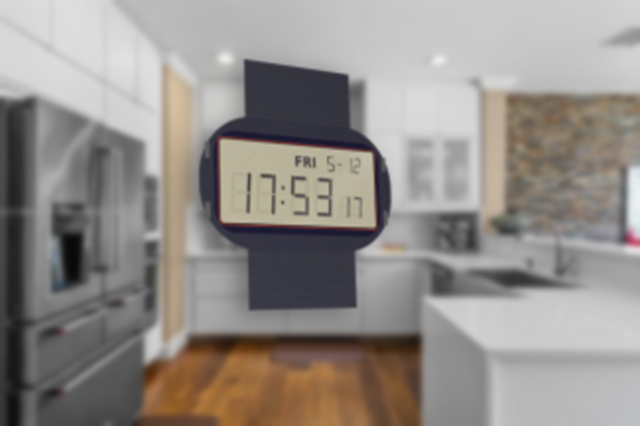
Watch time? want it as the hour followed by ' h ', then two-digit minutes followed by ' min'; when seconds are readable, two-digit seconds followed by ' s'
17 h 53 min 17 s
